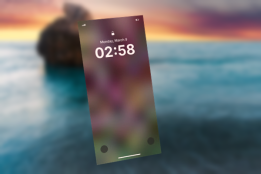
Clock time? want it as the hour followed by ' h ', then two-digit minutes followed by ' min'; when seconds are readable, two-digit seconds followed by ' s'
2 h 58 min
